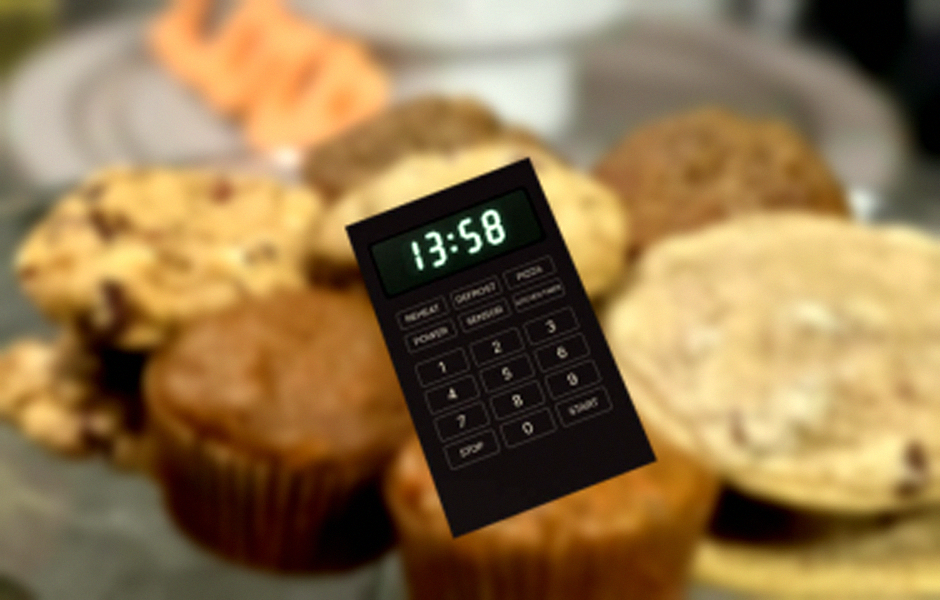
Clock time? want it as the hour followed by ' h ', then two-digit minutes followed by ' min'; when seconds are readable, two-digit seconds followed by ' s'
13 h 58 min
